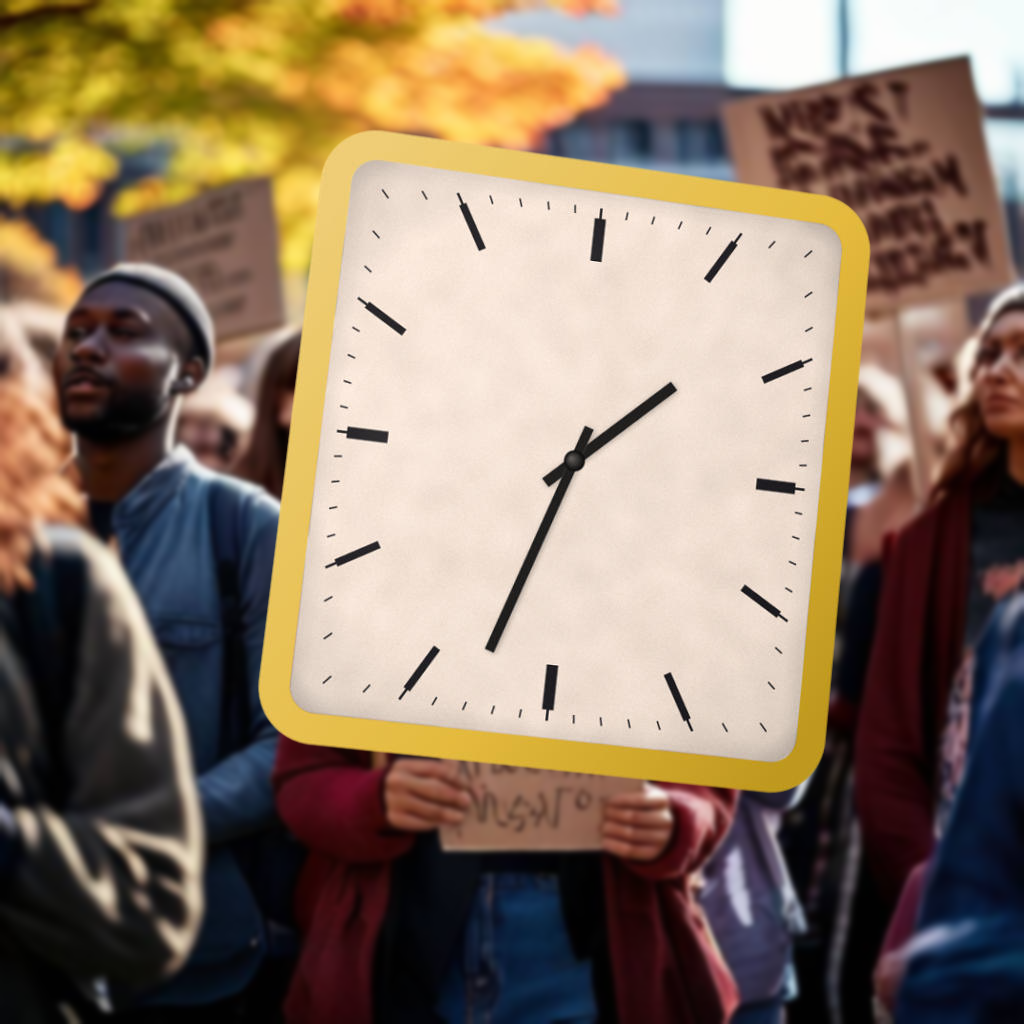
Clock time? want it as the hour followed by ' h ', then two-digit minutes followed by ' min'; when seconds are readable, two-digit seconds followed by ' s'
1 h 33 min
